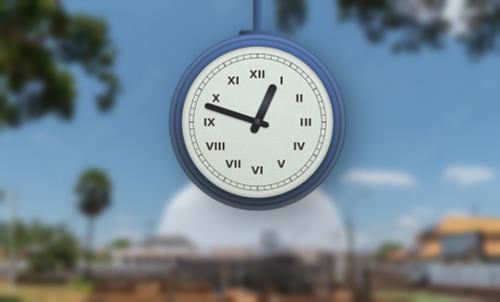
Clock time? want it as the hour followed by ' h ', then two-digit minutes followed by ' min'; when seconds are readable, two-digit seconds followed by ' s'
12 h 48 min
